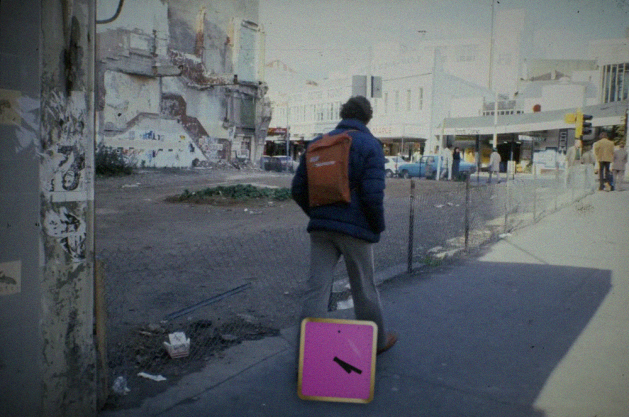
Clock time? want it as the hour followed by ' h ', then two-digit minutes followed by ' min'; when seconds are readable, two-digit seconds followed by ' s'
4 h 19 min
